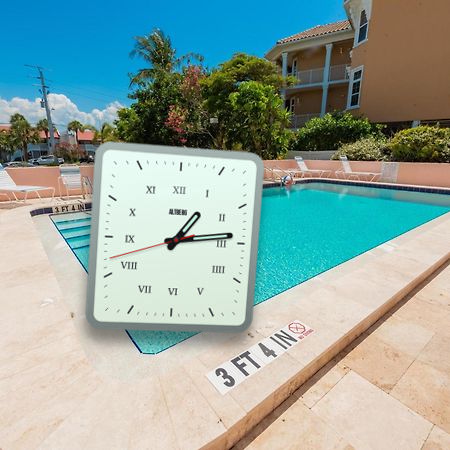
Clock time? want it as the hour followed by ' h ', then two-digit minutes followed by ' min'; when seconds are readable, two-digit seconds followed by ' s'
1 h 13 min 42 s
